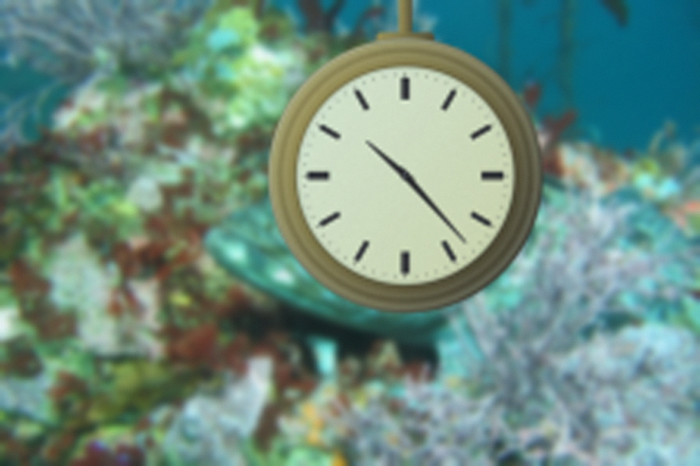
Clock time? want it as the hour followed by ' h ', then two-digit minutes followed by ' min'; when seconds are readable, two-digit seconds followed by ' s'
10 h 23 min
